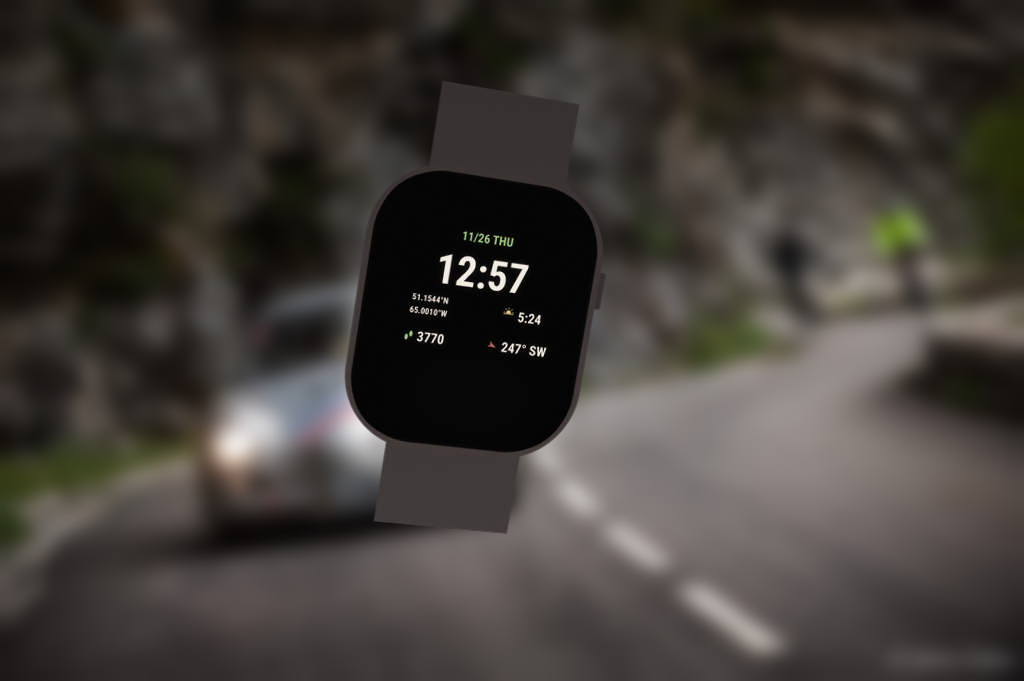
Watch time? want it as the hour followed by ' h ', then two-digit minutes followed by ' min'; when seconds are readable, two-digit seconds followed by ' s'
12 h 57 min
